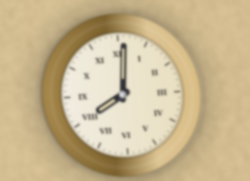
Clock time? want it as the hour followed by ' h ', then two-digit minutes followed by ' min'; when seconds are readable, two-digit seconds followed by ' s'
8 h 01 min
